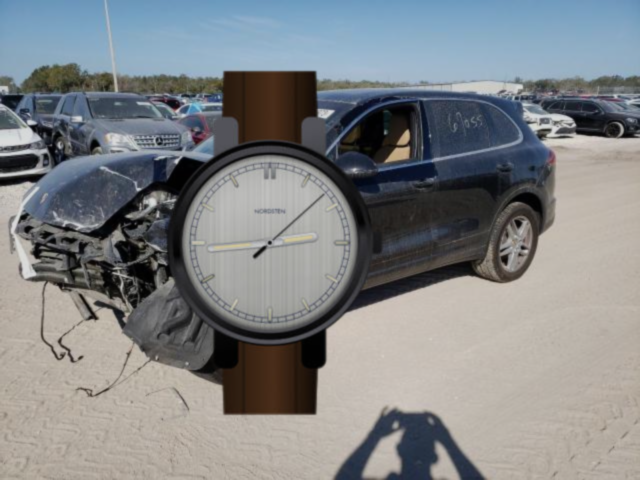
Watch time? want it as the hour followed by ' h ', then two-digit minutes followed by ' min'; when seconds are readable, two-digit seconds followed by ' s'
2 h 44 min 08 s
